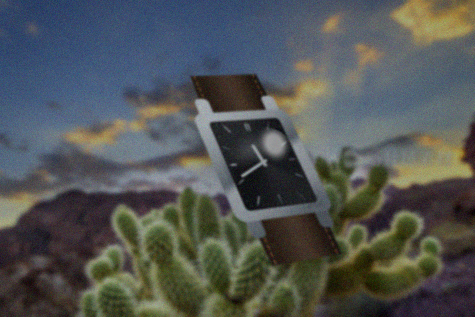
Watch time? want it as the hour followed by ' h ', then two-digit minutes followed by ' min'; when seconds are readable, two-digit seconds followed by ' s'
11 h 41 min
